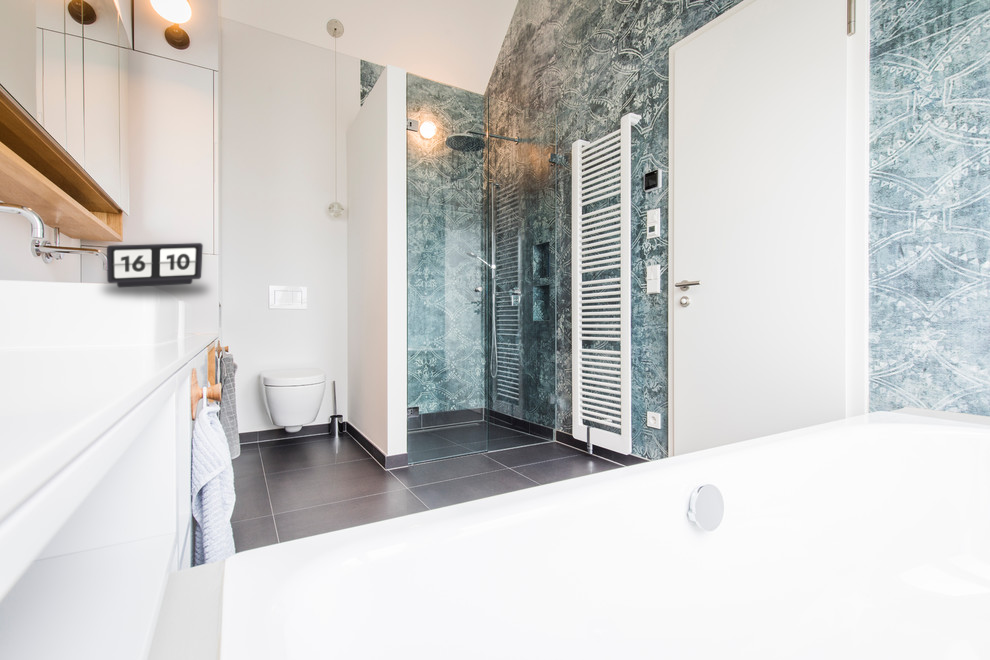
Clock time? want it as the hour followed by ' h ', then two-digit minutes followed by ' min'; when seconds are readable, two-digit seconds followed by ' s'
16 h 10 min
